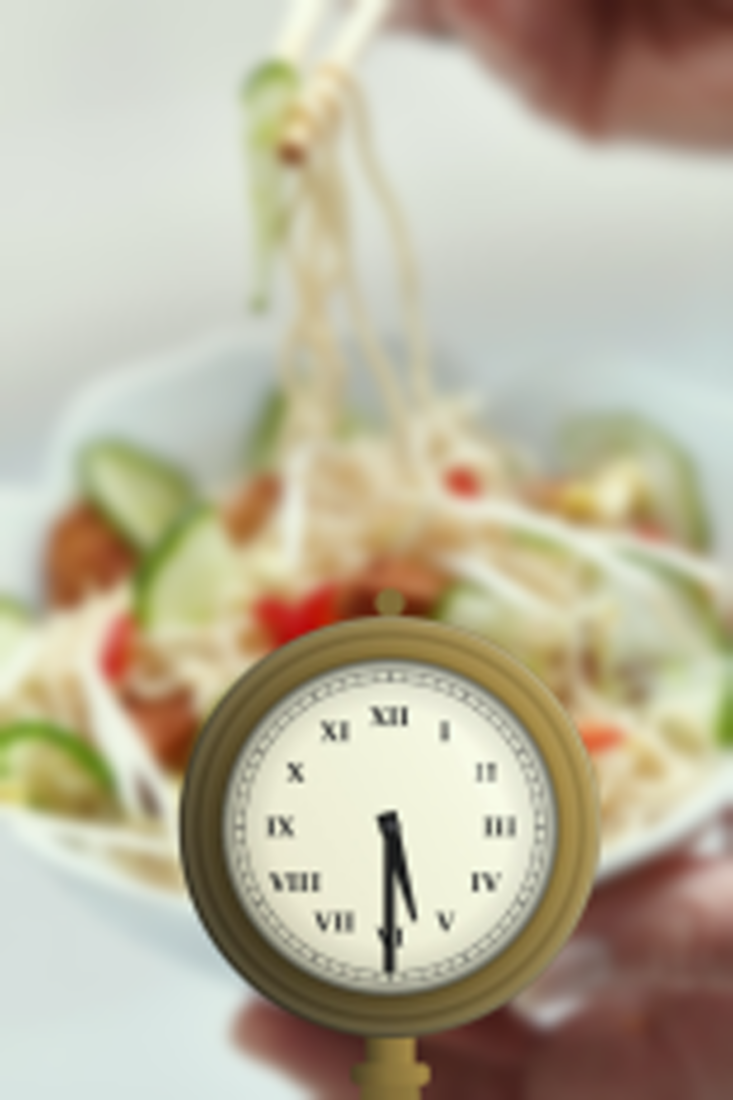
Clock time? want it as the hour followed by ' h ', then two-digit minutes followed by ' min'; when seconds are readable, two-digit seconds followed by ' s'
5 h 30 min
